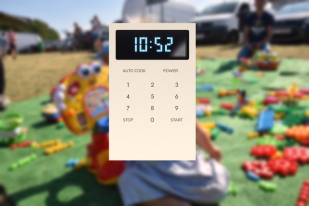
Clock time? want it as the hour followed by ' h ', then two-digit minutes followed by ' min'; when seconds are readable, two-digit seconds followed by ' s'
10 h 52 min
